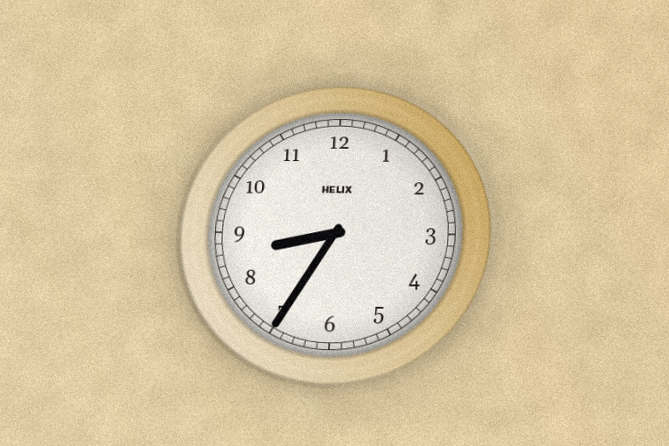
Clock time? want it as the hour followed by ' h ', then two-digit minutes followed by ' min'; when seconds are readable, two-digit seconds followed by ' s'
8 h 35 min
